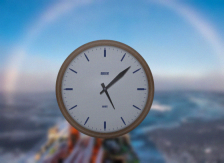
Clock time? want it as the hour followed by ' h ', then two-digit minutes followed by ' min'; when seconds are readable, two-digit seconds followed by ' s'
5 h 08 min
